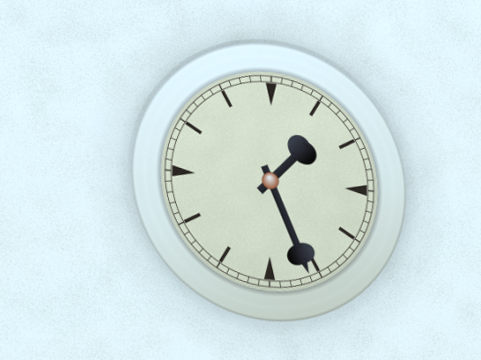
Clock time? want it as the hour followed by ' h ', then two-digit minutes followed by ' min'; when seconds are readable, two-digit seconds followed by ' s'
1 h 26 min
